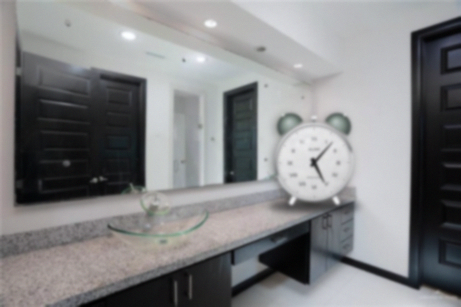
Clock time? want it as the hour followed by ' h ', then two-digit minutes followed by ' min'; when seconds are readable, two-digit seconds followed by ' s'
5 h 07 min
